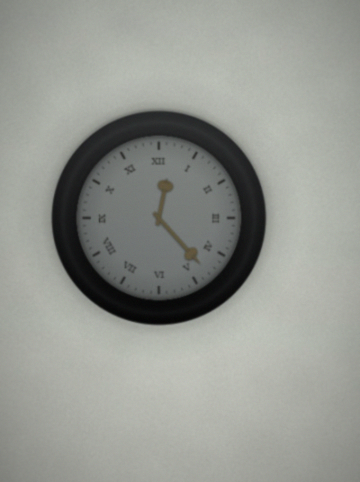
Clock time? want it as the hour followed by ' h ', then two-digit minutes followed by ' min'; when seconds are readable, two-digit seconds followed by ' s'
12 h 23 min
